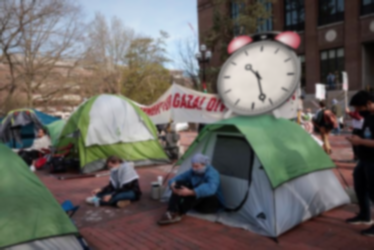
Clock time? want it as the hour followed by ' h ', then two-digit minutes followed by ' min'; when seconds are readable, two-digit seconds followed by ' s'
10 h 27 min
